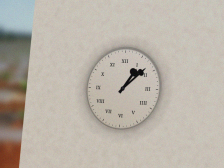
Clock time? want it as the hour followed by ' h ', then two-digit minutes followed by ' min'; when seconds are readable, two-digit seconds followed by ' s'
1 h 08 min
